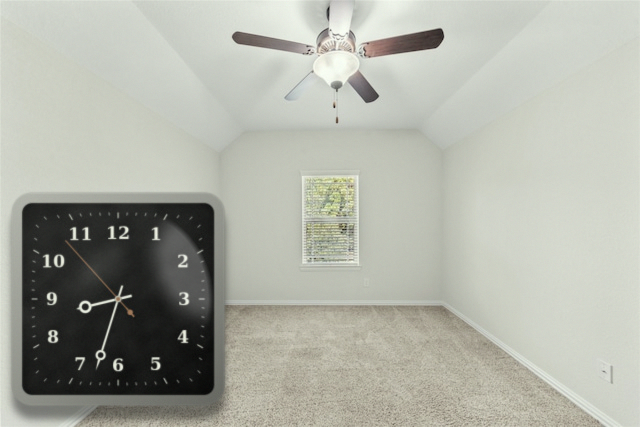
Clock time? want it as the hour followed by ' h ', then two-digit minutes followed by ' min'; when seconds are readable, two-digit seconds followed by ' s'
8 h 32 min 53 s
